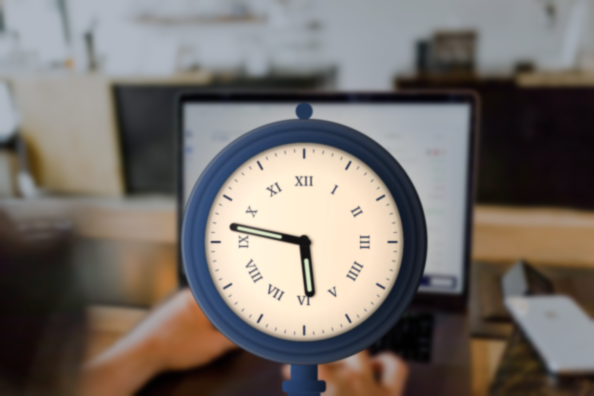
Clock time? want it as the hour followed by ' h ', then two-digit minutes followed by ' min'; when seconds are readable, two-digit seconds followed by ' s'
5 h 47 min
